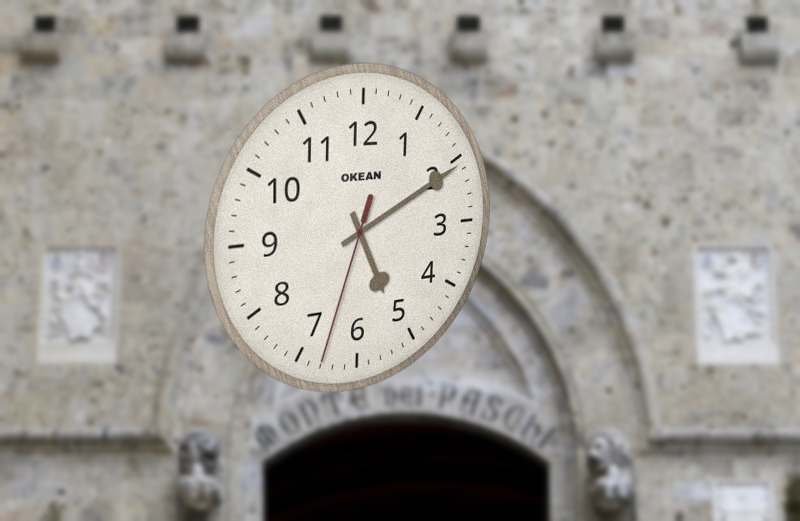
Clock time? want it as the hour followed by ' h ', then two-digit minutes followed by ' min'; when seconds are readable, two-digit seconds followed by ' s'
5 h 10 min 33 s
